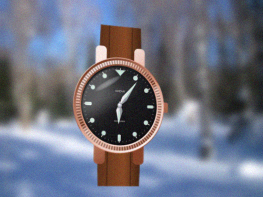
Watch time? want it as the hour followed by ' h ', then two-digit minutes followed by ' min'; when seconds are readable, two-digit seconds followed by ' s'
6 h 06 min
